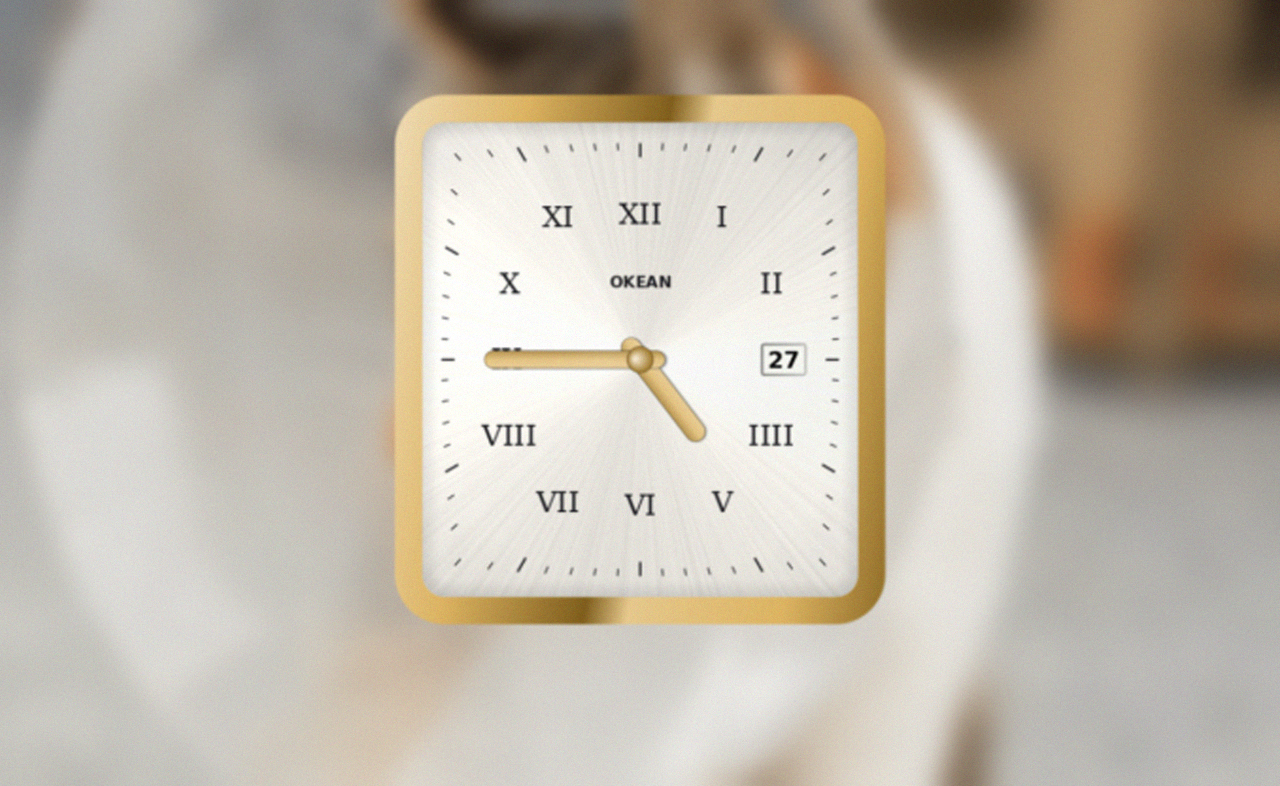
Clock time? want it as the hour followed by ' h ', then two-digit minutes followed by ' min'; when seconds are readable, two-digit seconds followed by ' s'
4 h 45 min
